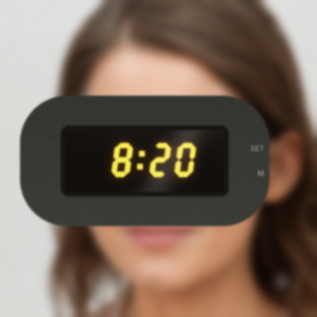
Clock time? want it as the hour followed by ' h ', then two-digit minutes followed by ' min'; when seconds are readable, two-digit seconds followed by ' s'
8 h 20 min
